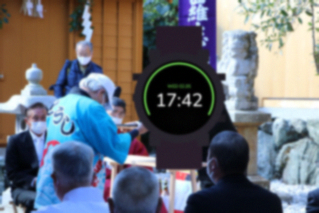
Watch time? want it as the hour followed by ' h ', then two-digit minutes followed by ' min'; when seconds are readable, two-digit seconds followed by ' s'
17 h 42 min
